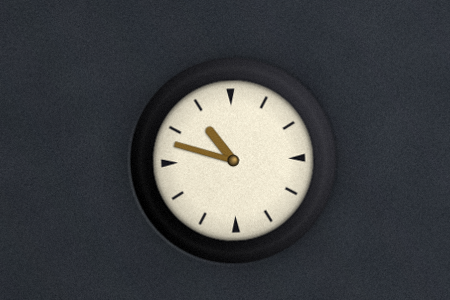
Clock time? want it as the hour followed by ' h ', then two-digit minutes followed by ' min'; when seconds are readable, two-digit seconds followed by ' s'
10 h 48 min
